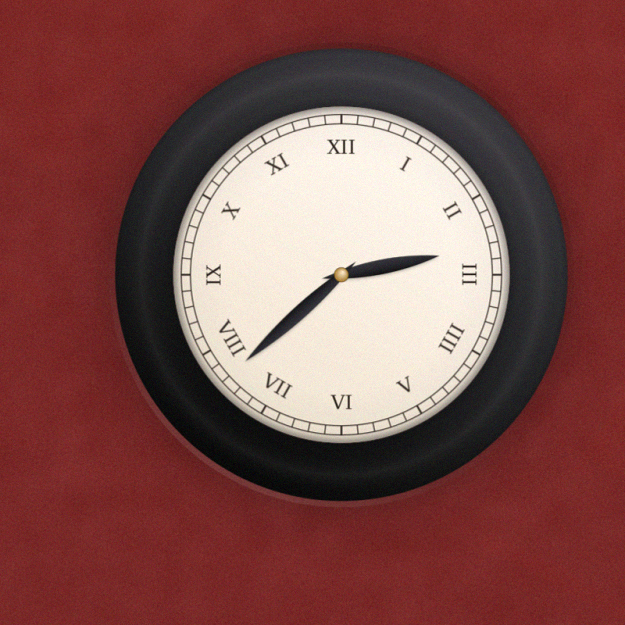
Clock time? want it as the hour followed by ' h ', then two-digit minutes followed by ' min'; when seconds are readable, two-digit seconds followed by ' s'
2 h 38 min
